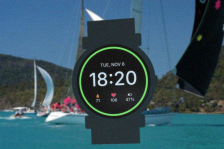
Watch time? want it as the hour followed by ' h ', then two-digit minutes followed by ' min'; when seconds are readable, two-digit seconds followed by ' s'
18 h 20 min
